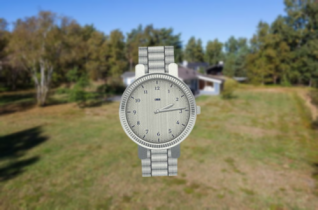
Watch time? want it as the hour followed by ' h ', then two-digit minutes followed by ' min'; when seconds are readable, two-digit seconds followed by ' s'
2 h 14 min
